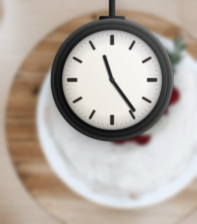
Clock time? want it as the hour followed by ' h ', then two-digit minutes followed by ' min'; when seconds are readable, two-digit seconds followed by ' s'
11 h 24 min
